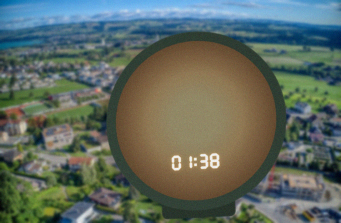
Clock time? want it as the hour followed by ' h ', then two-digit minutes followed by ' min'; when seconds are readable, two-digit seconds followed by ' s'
1 h 38 min
